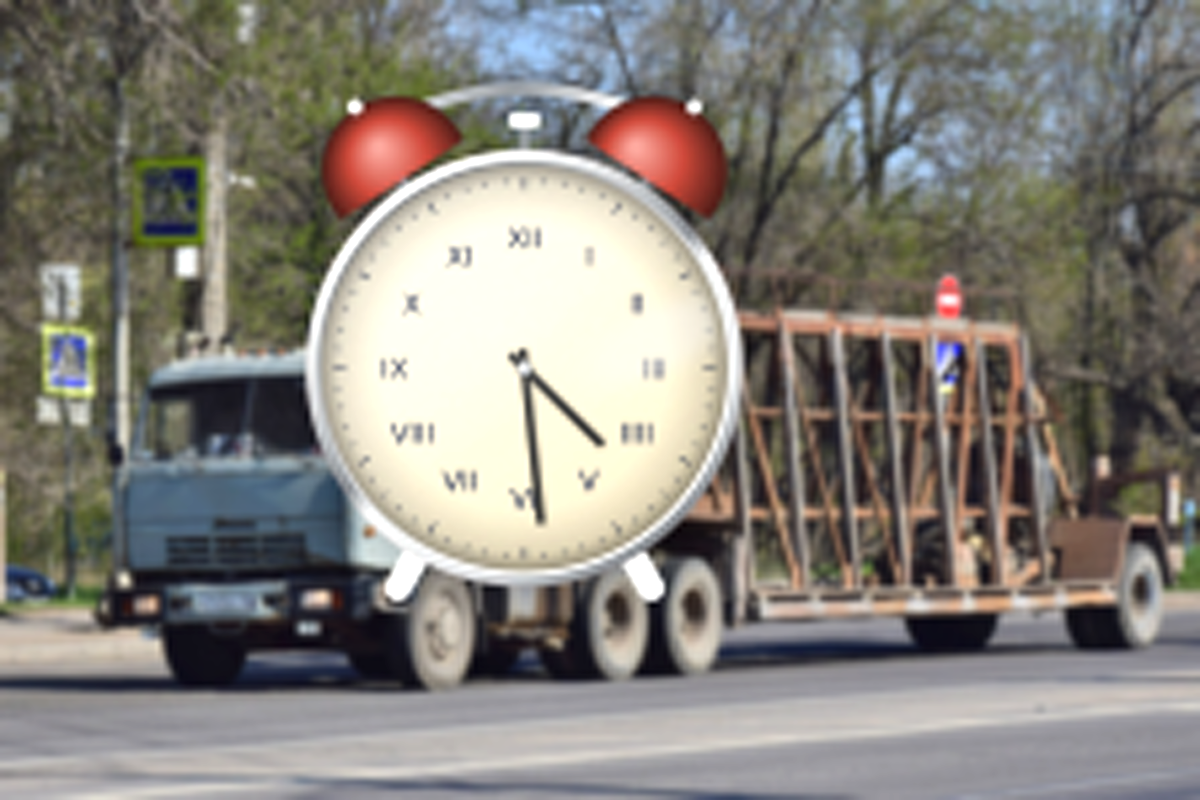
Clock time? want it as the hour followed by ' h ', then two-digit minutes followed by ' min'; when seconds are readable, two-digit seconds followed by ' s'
4 h 29 min
